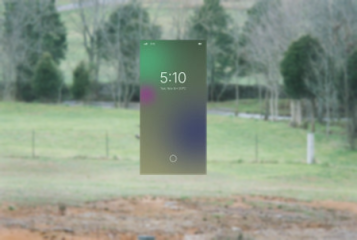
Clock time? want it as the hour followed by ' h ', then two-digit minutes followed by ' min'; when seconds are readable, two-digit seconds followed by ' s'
5 h 10 min
